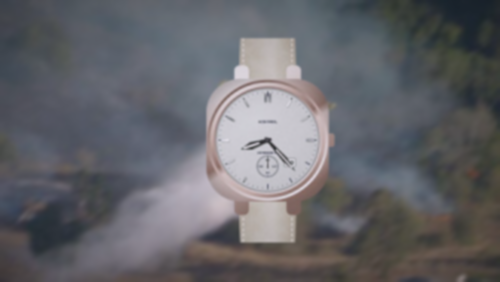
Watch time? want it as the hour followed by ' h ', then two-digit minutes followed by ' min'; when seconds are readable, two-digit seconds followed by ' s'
8 h 23 min
